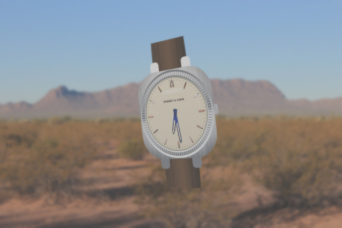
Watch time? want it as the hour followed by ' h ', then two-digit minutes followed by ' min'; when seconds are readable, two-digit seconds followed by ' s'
6 h 29 min
